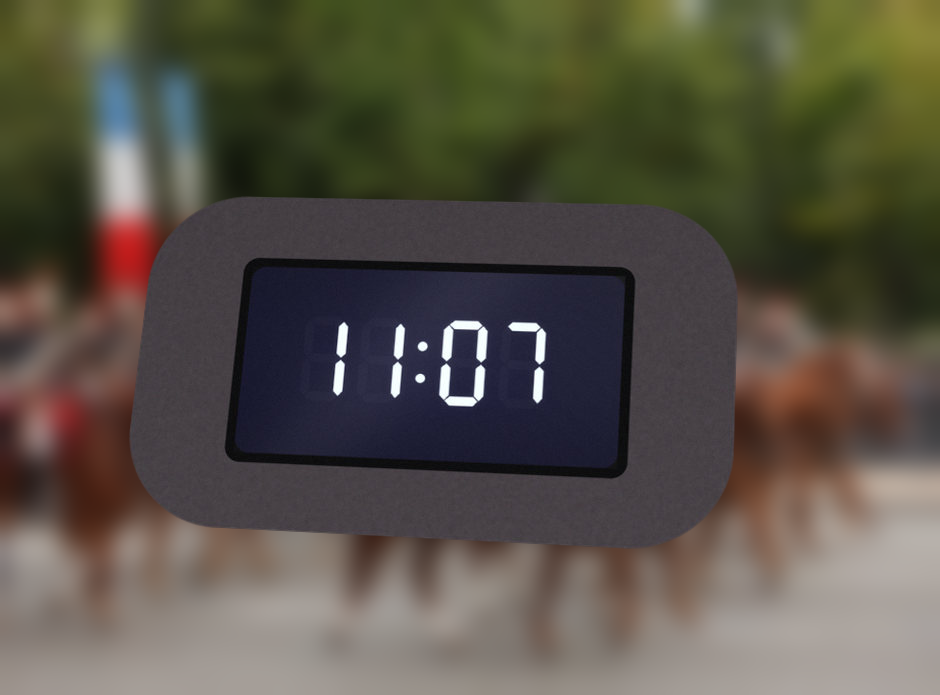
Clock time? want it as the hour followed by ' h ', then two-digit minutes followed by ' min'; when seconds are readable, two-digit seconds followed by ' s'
11 h 07 min
